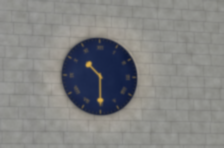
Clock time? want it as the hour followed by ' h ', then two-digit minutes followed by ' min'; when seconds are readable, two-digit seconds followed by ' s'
10 h 30 min
